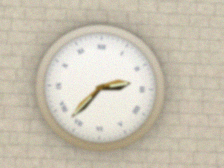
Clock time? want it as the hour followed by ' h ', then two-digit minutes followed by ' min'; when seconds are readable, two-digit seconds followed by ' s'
2 h 37 min
